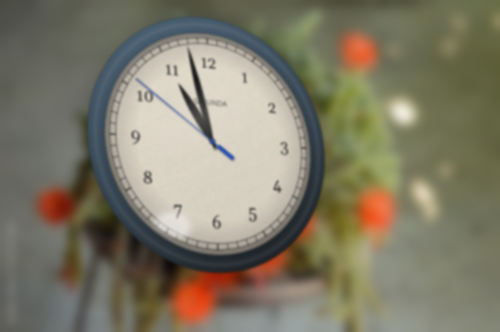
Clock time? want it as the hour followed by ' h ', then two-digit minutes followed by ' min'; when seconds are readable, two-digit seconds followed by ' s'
10 h 57 min 51 s
